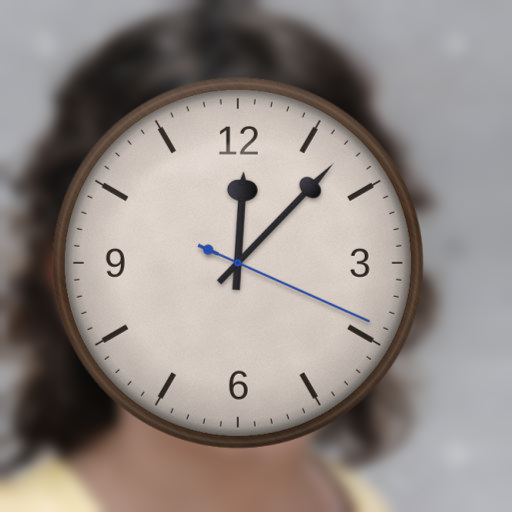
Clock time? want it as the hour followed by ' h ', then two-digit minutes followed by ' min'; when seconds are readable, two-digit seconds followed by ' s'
12 h 07 min 19 s
